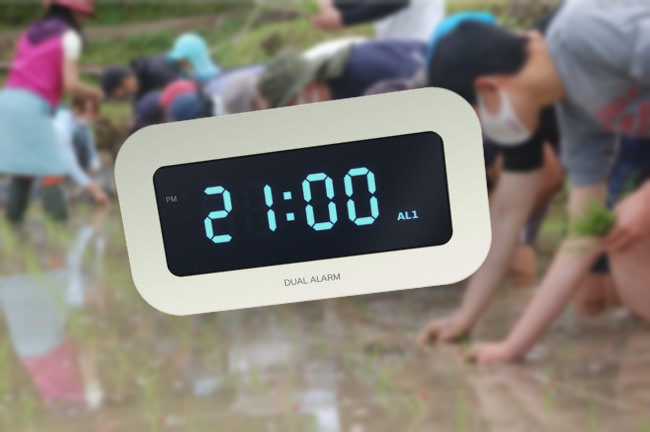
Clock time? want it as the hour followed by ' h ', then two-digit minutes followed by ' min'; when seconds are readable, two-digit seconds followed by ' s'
21 h 00 min
